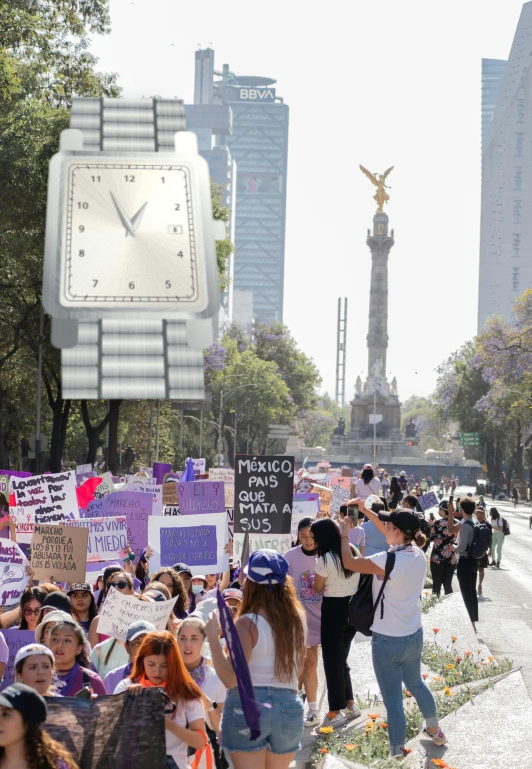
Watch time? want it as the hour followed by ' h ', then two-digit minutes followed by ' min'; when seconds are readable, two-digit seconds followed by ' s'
12 h 56 min
